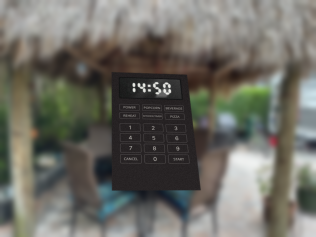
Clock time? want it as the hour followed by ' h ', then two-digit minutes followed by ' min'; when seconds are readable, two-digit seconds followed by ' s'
14 h 50 min
